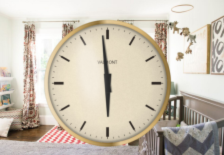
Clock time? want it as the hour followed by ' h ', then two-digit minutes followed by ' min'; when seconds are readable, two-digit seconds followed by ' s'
5 h 59 min
